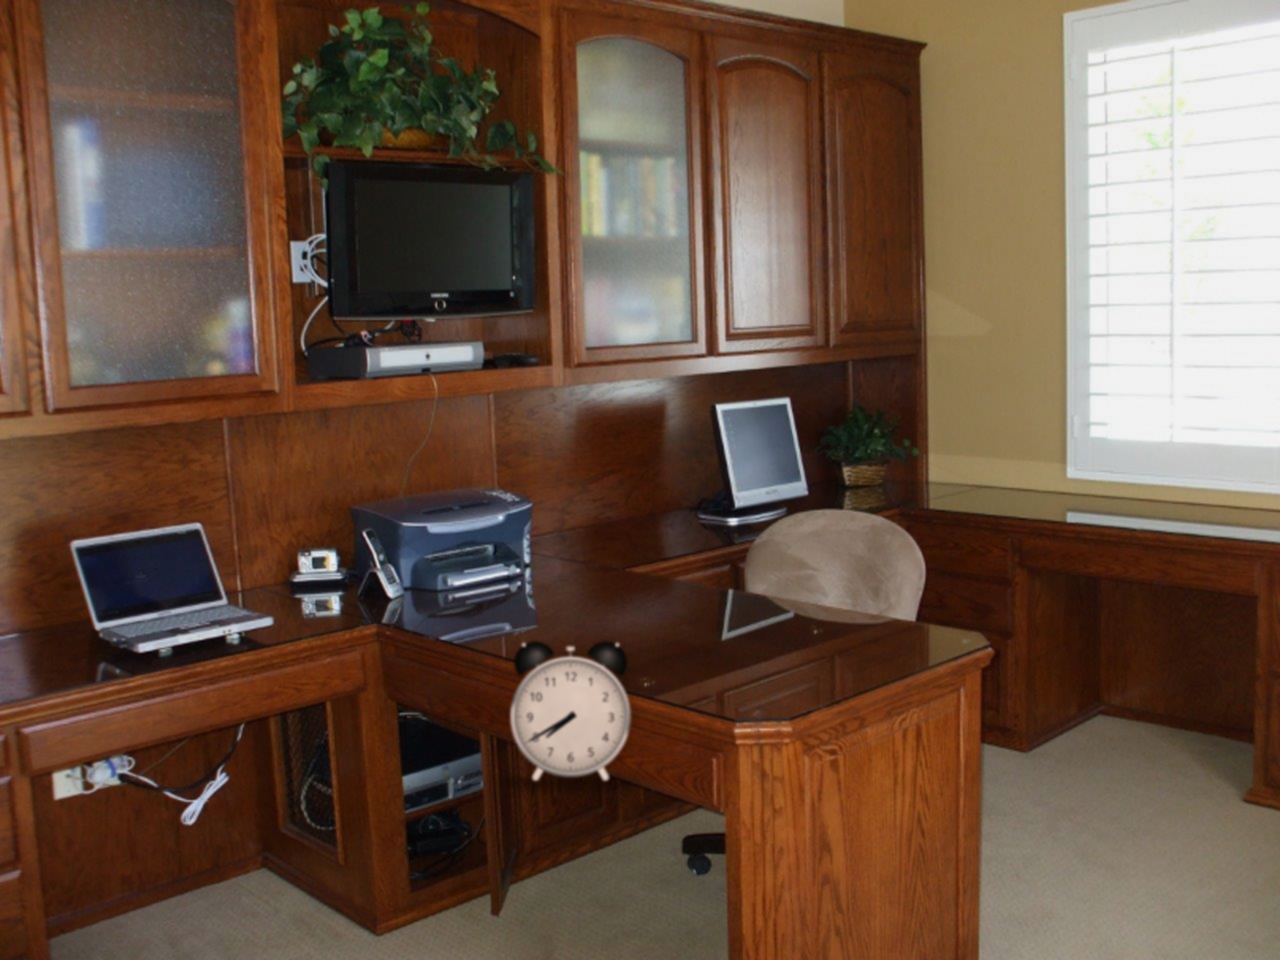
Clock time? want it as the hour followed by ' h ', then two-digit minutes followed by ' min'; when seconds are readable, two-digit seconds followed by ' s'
7 h 40 min
